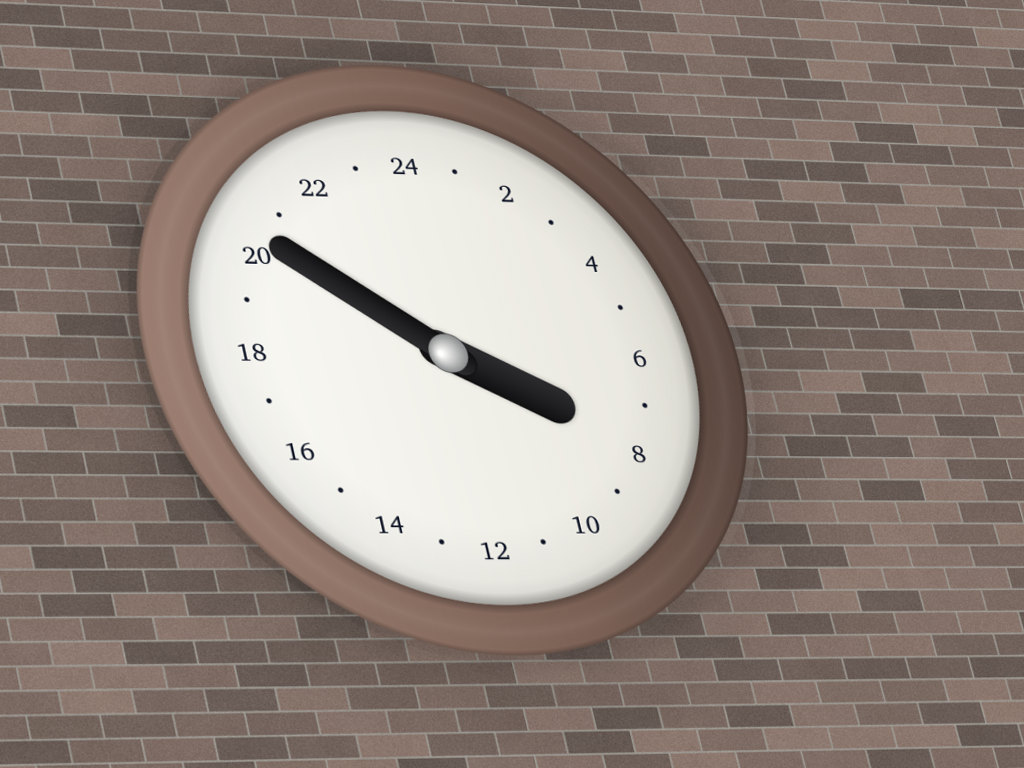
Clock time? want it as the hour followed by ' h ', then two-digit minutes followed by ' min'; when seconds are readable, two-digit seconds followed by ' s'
7 h 51 min
